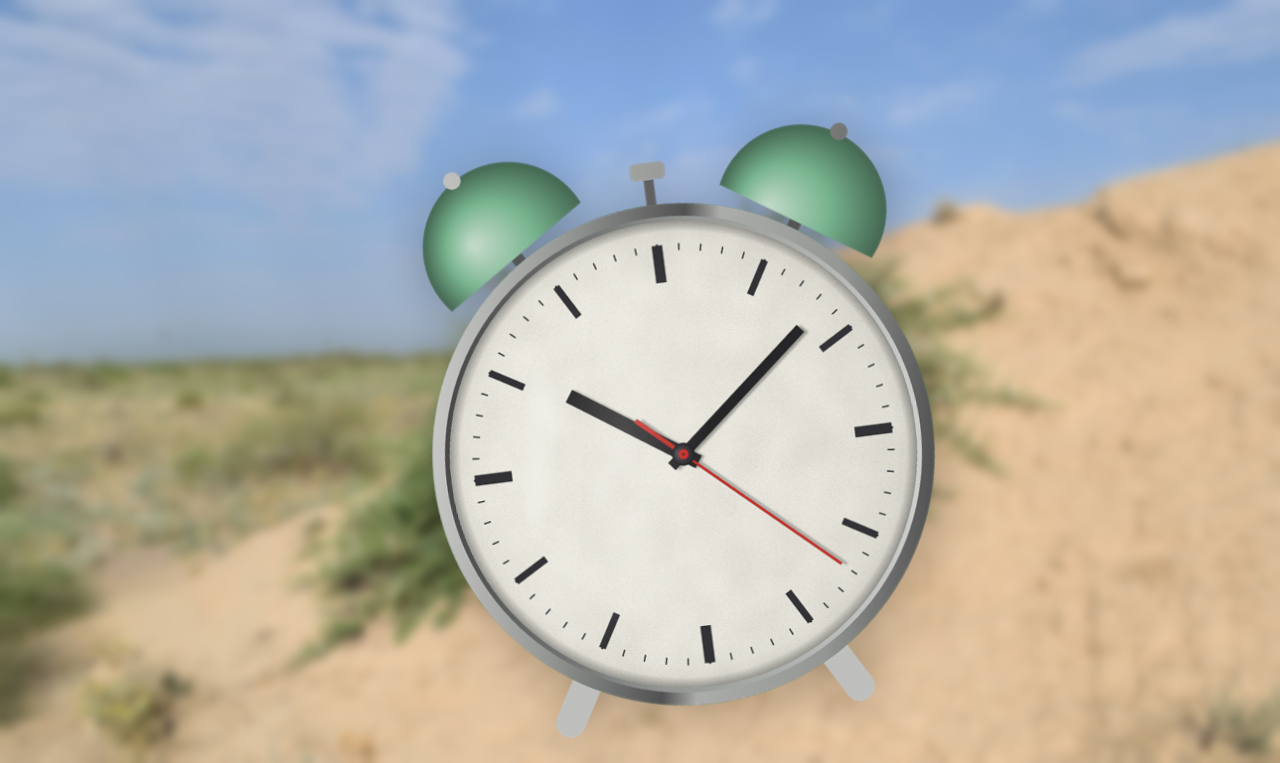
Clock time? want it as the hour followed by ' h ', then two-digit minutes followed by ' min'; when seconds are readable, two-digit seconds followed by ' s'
10 h 08 min 22 s
